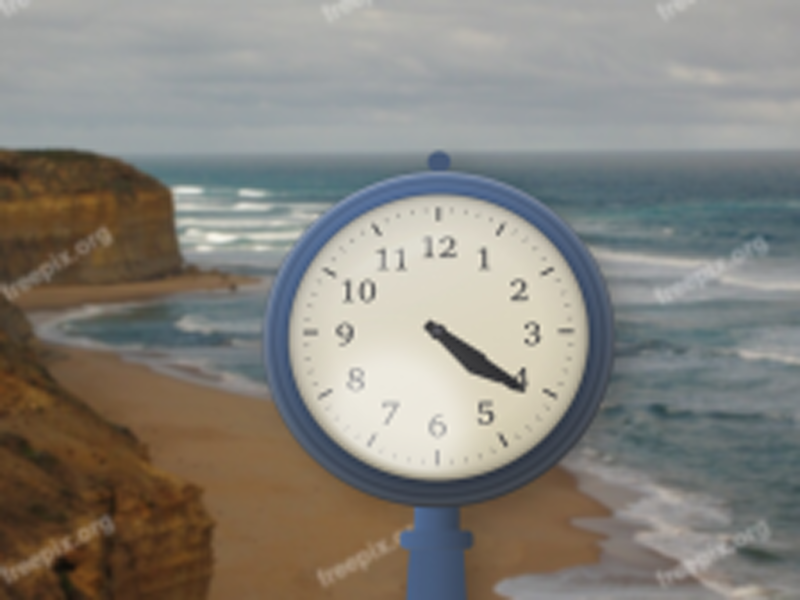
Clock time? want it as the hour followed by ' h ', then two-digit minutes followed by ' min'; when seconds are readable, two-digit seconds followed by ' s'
4 h 21 min
